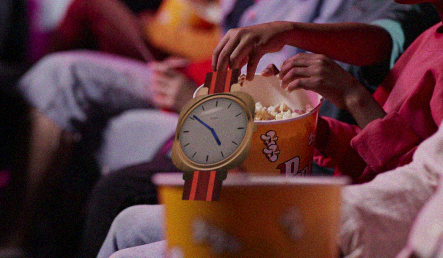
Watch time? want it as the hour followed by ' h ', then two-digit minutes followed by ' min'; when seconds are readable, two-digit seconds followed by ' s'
4 h 51 min
